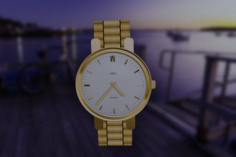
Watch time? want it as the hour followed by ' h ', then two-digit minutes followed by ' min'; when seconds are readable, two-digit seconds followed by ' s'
4 h 37 min
